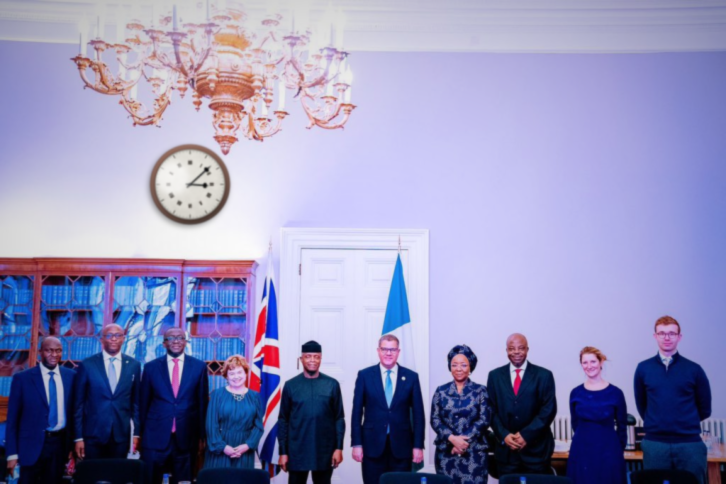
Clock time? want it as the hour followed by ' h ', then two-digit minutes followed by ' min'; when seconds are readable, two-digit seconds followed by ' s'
3 h 08 min
